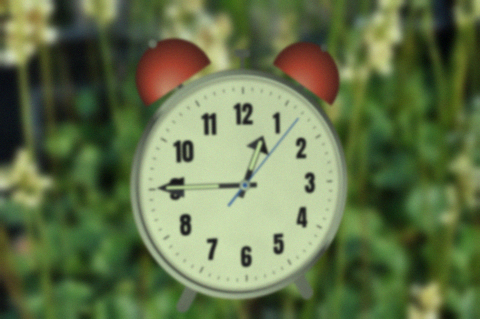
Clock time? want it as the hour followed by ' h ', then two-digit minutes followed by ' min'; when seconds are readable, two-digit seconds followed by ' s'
12 h 45 min 07 s
